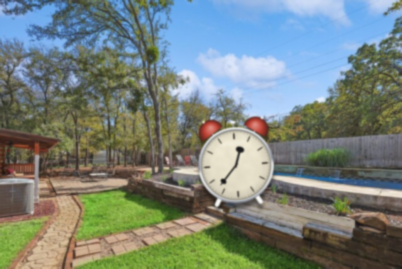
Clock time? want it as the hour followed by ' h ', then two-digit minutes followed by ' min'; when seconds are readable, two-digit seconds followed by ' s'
12 h 37 min
